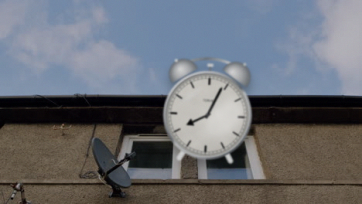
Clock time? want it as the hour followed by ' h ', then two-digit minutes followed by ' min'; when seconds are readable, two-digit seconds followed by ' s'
8 h 04 min
